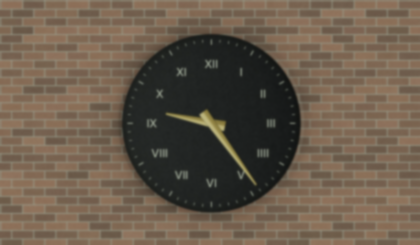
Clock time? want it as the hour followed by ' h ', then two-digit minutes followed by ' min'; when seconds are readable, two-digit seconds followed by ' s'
9 h 24 min
